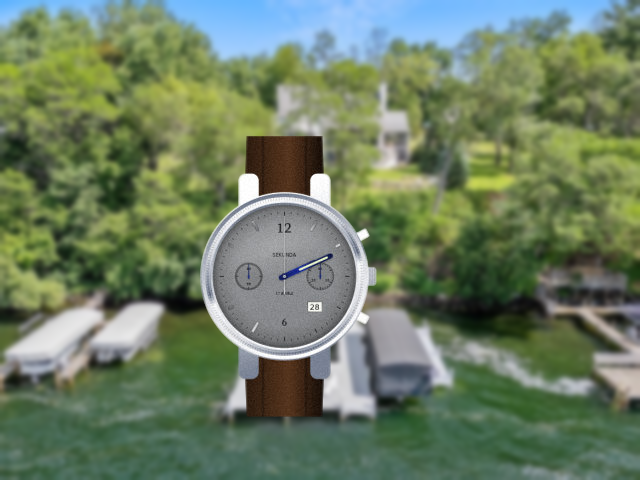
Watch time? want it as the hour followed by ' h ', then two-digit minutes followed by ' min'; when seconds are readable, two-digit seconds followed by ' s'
2 h 11 min
